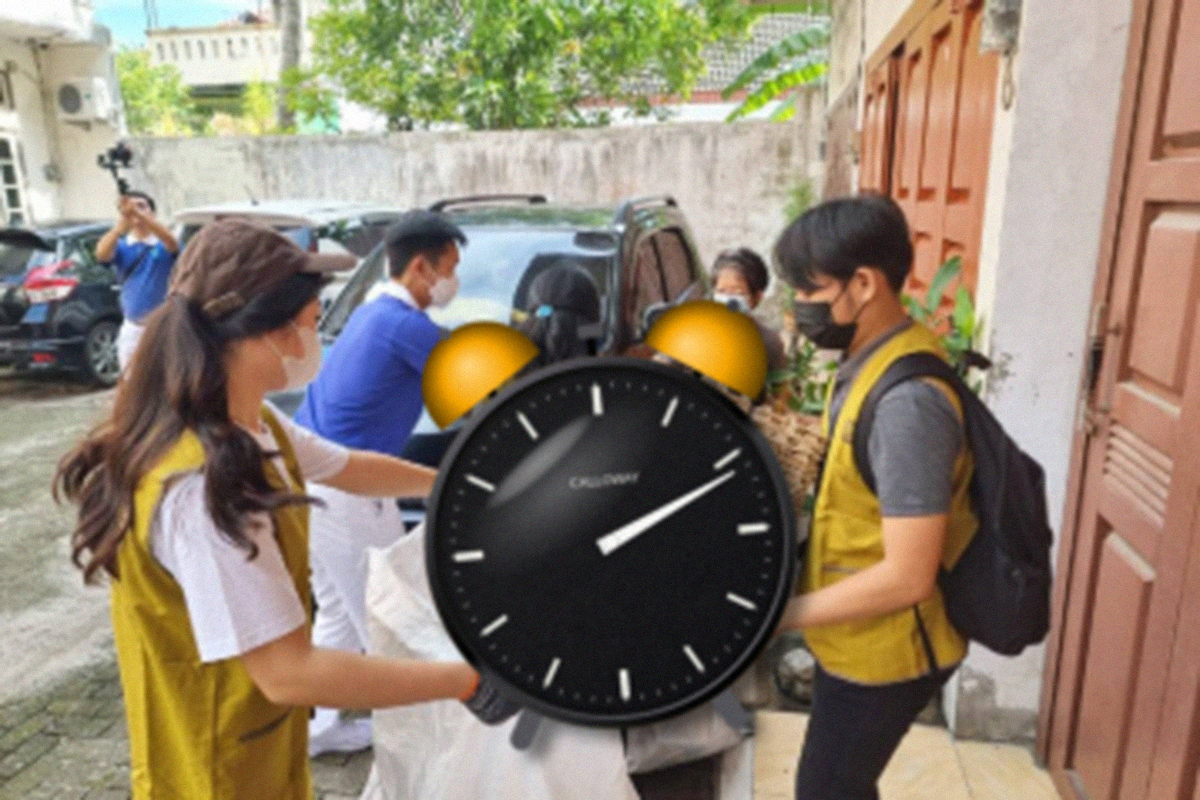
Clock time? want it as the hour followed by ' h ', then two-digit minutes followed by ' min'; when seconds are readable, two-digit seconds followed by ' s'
2 h 11 min
